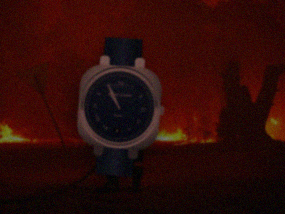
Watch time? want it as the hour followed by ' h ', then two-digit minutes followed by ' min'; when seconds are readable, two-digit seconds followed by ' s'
10 h 55 min
